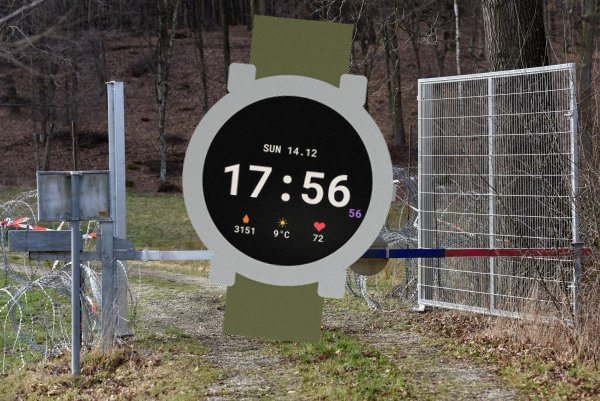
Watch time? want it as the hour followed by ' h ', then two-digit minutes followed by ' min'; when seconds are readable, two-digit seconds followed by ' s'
17 h 56 min 56 s
